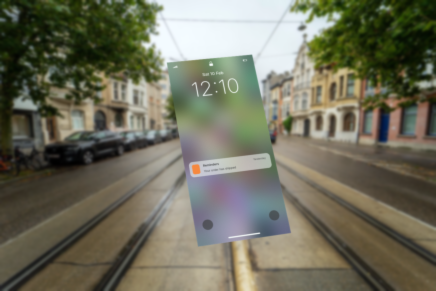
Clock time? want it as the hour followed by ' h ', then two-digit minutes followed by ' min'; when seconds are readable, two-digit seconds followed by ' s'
12 h 10 min
